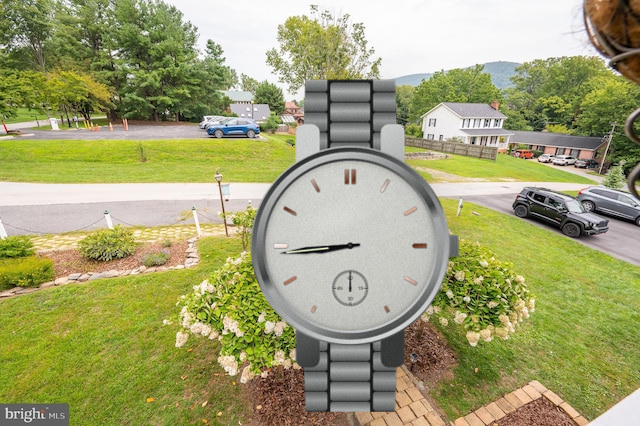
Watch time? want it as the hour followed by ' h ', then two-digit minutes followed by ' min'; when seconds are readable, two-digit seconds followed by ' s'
8 h 44 min
